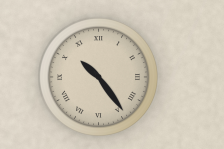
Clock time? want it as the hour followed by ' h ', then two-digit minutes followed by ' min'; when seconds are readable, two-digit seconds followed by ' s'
10 h 24 min
